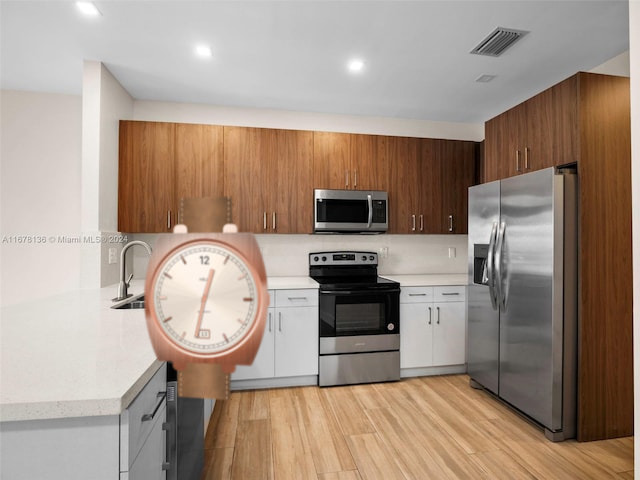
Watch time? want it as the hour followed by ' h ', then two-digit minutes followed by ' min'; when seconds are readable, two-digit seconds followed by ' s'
12 h 32 min
